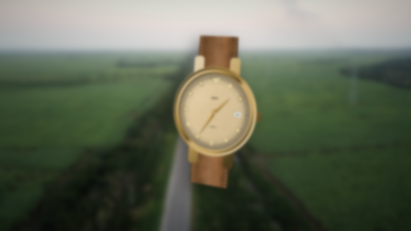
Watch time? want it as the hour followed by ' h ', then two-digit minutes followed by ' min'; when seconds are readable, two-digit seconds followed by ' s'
1 h 35 min
